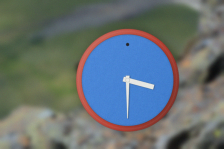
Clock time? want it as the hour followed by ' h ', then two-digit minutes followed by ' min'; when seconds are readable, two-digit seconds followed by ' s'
3 h 30 min
